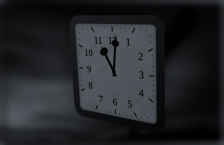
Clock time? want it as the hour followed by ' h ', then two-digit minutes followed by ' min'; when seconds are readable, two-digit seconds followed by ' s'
11 h 01 min
